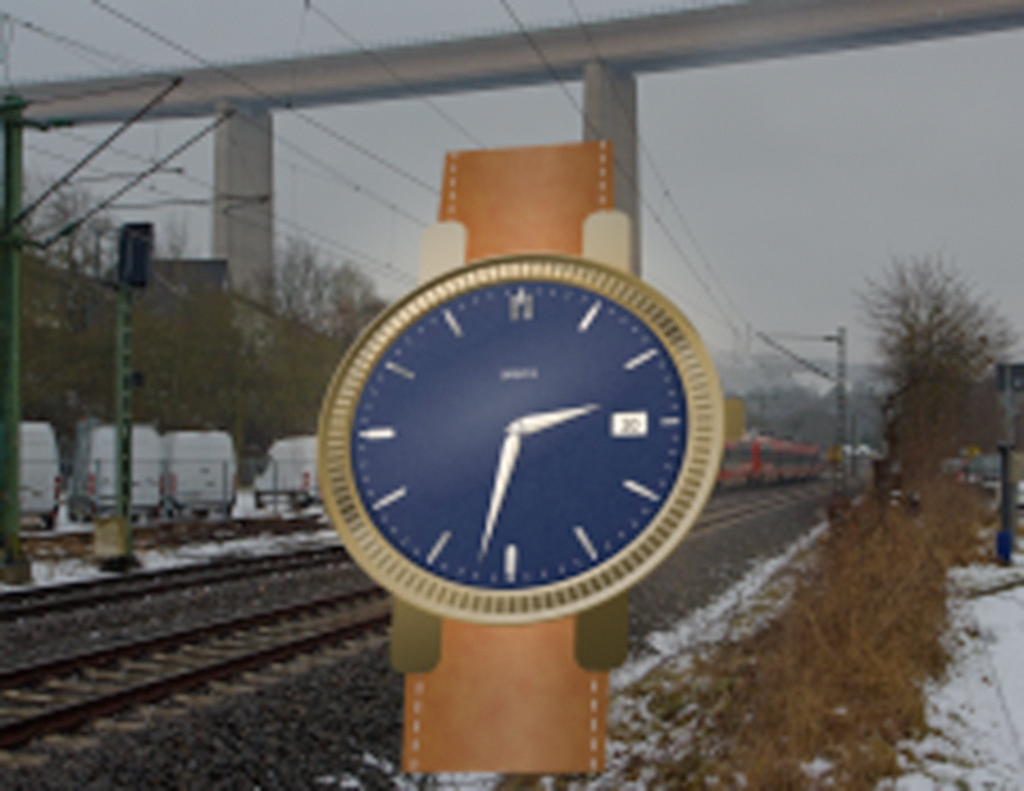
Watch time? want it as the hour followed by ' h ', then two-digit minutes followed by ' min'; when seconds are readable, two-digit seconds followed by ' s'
2 h 32 min
